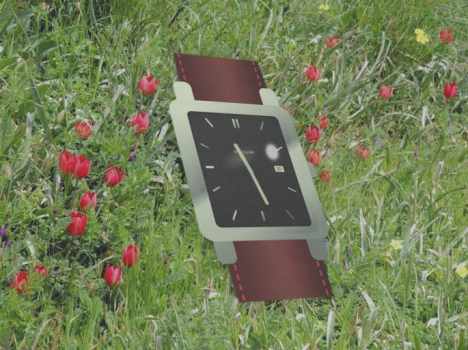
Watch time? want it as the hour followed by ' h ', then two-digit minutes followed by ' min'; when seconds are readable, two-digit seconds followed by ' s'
11 h 28 min
